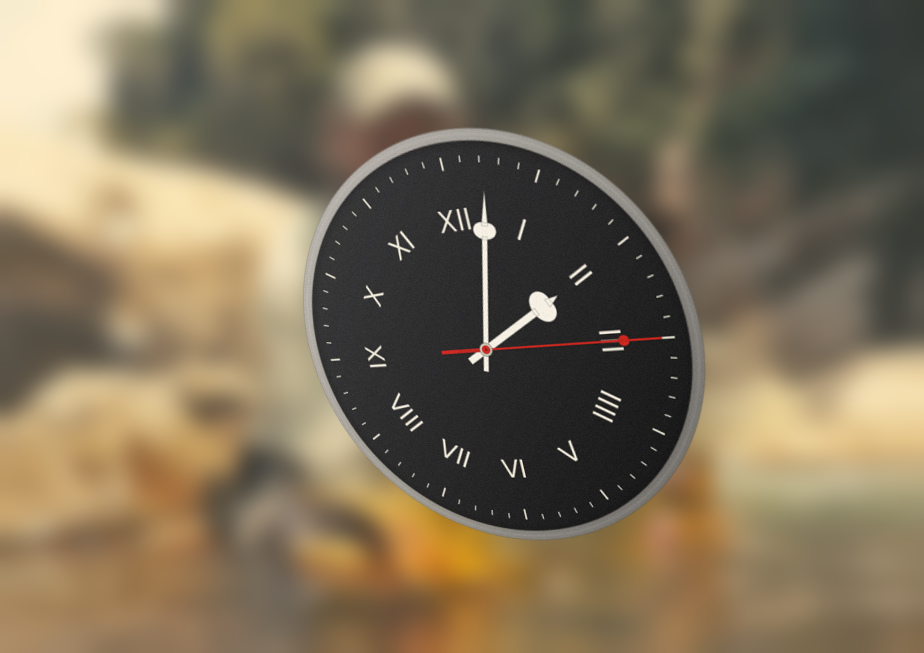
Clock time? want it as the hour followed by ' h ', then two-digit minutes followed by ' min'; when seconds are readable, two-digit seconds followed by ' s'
2 h 02 min 15 s
